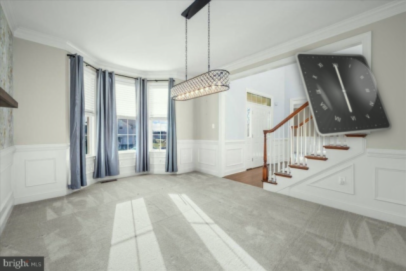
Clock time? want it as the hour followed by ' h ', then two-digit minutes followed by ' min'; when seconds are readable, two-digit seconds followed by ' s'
6 h 00 min
